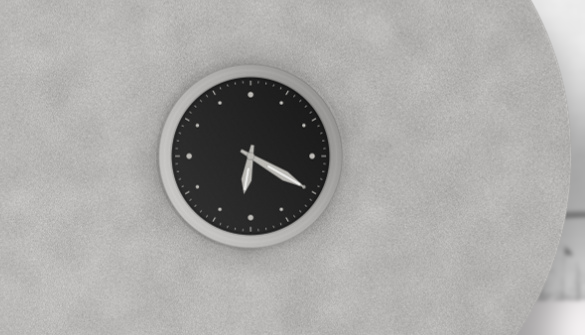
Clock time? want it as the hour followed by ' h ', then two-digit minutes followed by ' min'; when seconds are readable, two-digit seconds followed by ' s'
6 h 20 min
